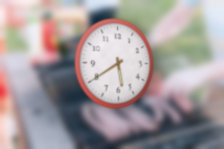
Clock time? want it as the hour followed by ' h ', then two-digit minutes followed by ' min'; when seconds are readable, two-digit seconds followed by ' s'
5 h 40 min
